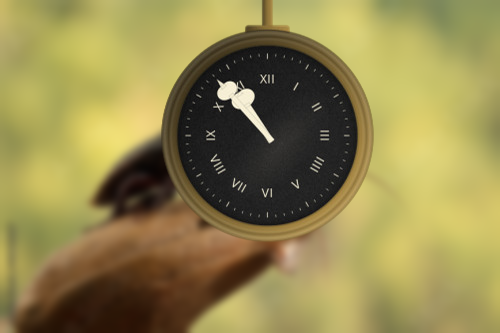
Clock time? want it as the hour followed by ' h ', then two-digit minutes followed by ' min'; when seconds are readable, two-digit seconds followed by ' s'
10 h 53 min
